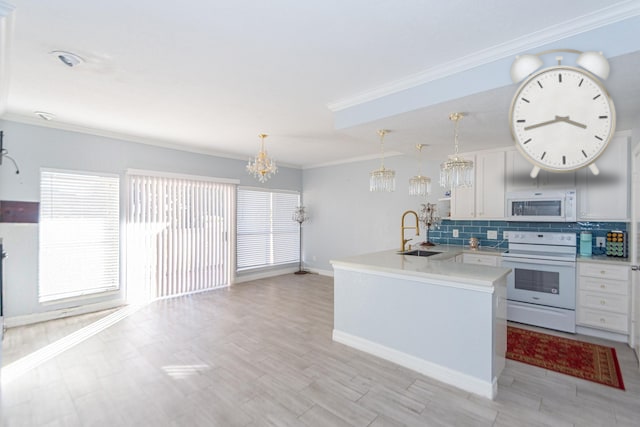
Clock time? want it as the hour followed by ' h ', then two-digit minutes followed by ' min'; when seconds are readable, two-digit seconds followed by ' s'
3 h 43 min
